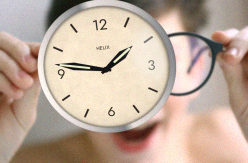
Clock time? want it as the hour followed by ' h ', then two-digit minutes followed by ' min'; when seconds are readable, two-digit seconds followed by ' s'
1 h 47 min
